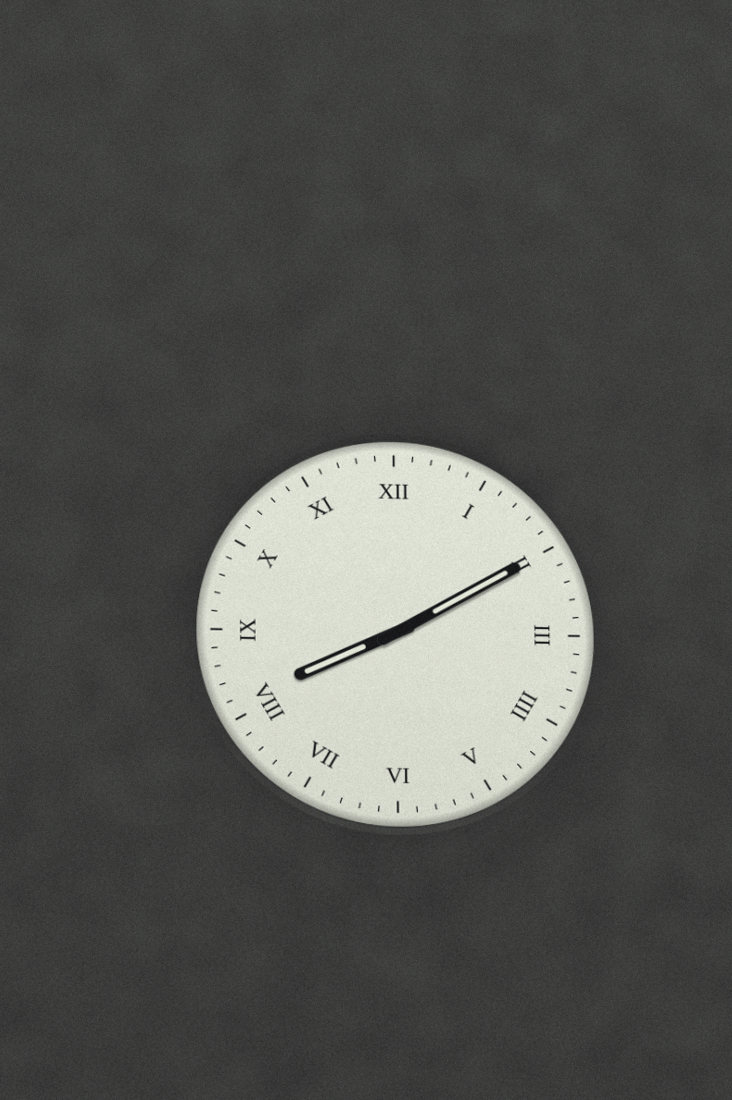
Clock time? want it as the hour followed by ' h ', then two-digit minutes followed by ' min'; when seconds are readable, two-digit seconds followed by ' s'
8 h 10 min
